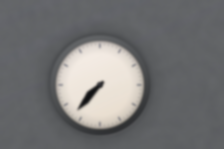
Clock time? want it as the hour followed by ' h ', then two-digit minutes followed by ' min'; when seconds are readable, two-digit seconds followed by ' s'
7 h 37 min
